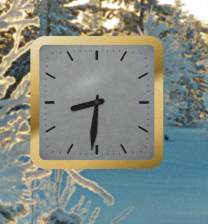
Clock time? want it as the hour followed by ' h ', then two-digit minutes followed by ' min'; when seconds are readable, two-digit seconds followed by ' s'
8 h 31 min
